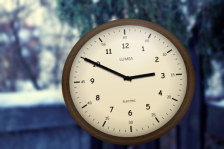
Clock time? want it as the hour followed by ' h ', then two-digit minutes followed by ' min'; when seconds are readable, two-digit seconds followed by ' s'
2 h 50 min
